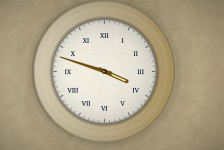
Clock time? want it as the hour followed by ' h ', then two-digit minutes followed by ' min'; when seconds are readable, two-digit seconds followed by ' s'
3 h 48 min
